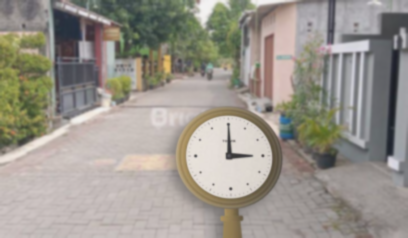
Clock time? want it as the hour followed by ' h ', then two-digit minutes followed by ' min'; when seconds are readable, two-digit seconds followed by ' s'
3 h 00 min
